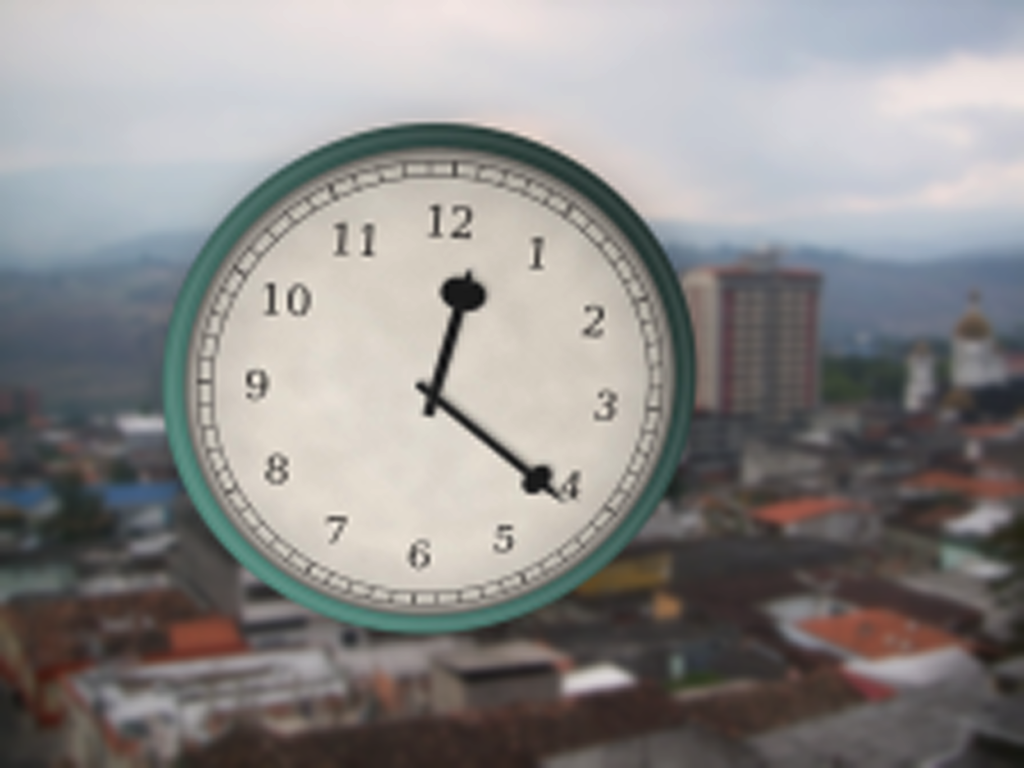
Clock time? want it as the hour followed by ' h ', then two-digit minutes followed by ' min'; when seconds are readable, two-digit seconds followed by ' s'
12 h 21 min
